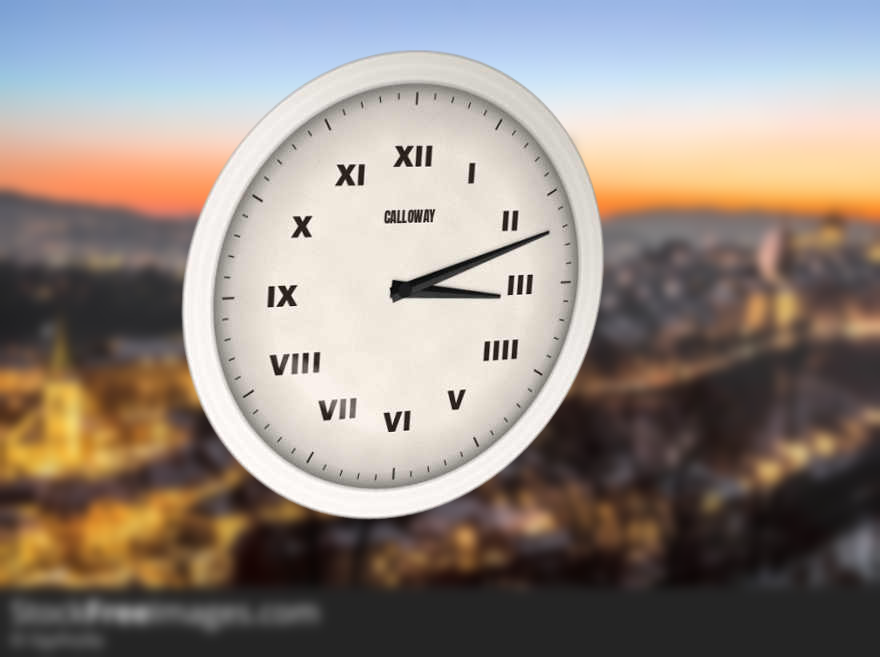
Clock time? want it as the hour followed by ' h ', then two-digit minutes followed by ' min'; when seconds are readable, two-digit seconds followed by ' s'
3 h 12 min
